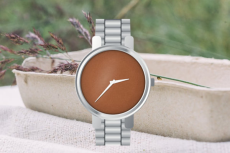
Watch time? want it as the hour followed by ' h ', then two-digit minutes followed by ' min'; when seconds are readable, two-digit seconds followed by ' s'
2 h 37 min
